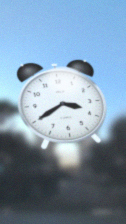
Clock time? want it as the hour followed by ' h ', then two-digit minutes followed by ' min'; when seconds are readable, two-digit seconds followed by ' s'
3 h 40 min
